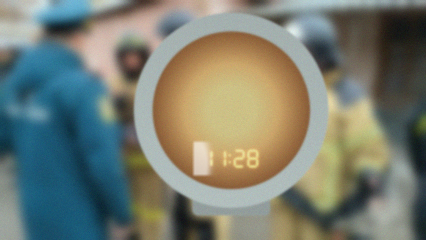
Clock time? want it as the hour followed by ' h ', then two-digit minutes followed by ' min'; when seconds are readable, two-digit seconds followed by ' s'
11 h 28 min
